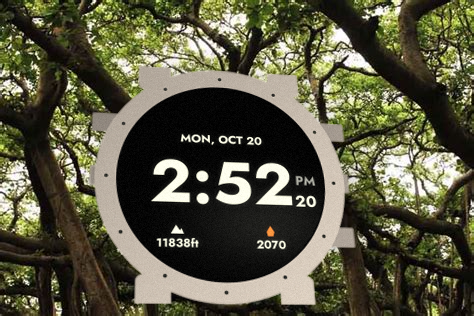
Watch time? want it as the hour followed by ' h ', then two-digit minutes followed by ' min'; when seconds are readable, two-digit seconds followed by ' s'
2 h 52 min 20 s
